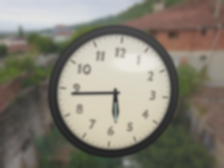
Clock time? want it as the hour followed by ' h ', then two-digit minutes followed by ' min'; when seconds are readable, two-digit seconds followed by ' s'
5 h 44 min
